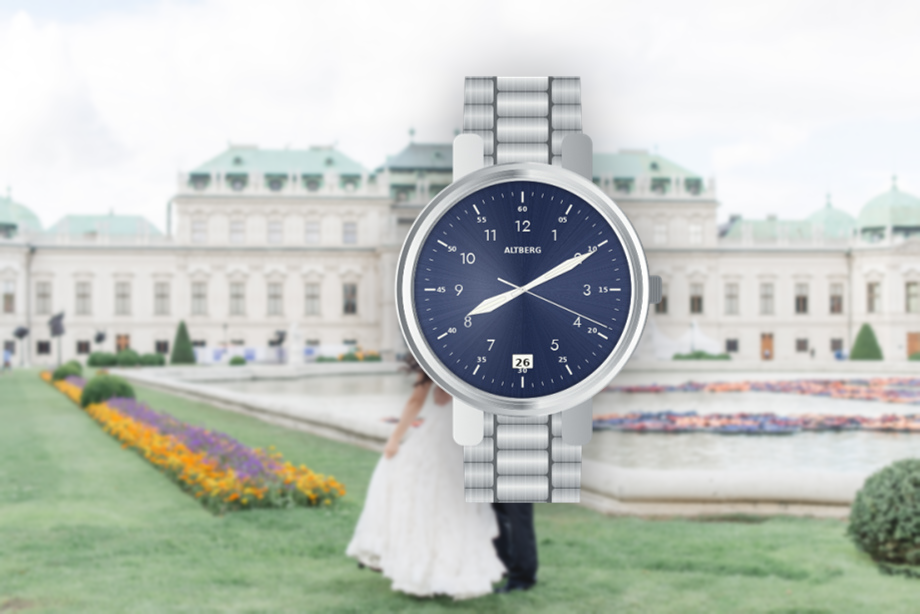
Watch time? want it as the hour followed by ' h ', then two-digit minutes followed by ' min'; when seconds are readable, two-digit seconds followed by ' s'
8 h 10 min 19 s
